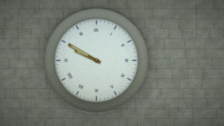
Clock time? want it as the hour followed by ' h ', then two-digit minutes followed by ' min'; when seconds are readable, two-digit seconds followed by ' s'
9 h 50 min
